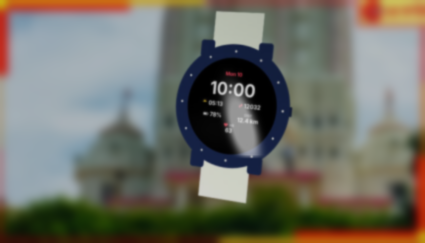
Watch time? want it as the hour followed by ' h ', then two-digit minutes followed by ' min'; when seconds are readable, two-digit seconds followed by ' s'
10 h 00 min
